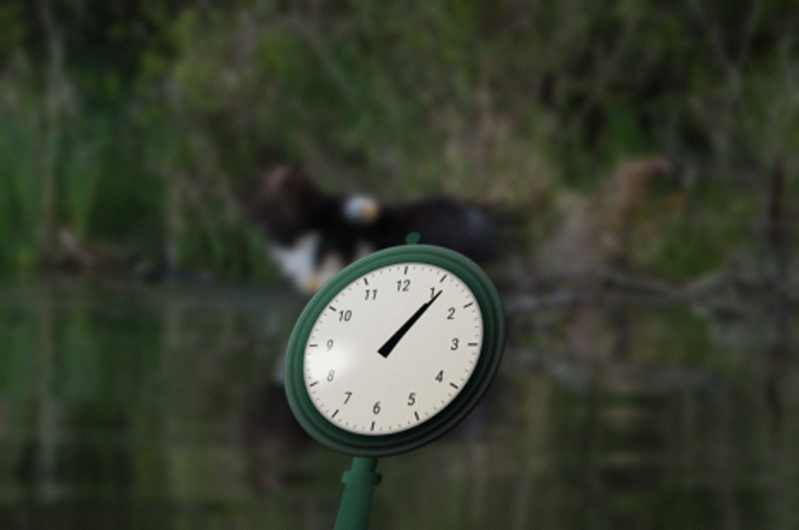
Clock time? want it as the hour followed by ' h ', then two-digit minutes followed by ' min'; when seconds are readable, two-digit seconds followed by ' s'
1 h 06 min
